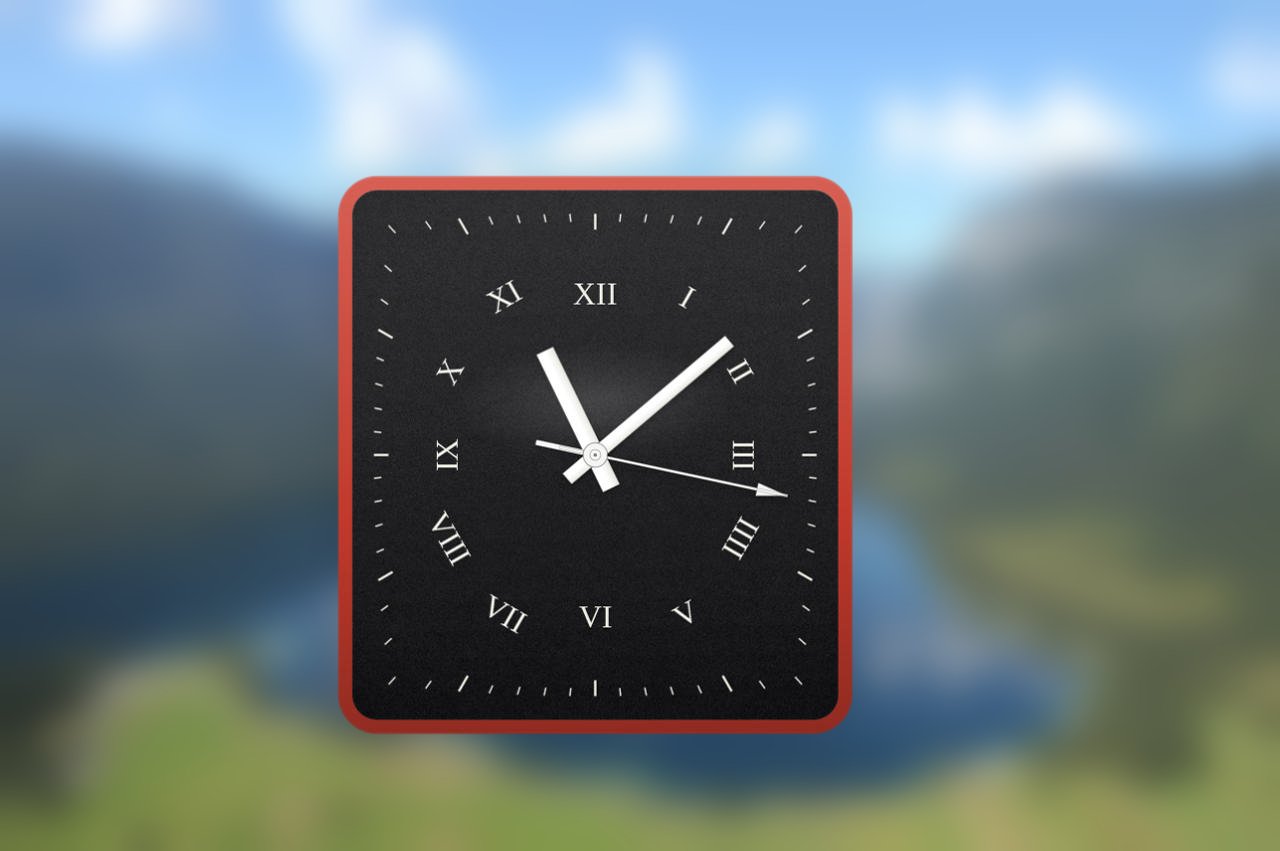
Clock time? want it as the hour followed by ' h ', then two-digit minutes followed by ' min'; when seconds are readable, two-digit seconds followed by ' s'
11 h 08 min 17 s
